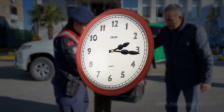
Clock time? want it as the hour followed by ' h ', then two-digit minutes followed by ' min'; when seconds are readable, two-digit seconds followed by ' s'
2 h 16 min
